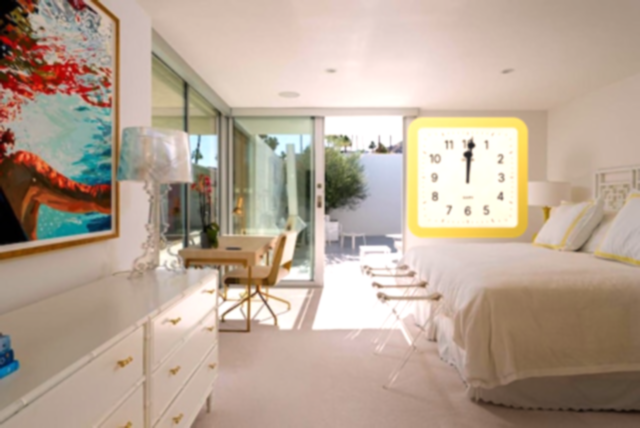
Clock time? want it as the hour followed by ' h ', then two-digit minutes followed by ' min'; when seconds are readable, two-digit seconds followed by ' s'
12 h 01 min
